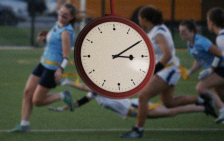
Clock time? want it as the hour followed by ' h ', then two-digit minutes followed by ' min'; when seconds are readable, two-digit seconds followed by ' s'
3 h 10 min
